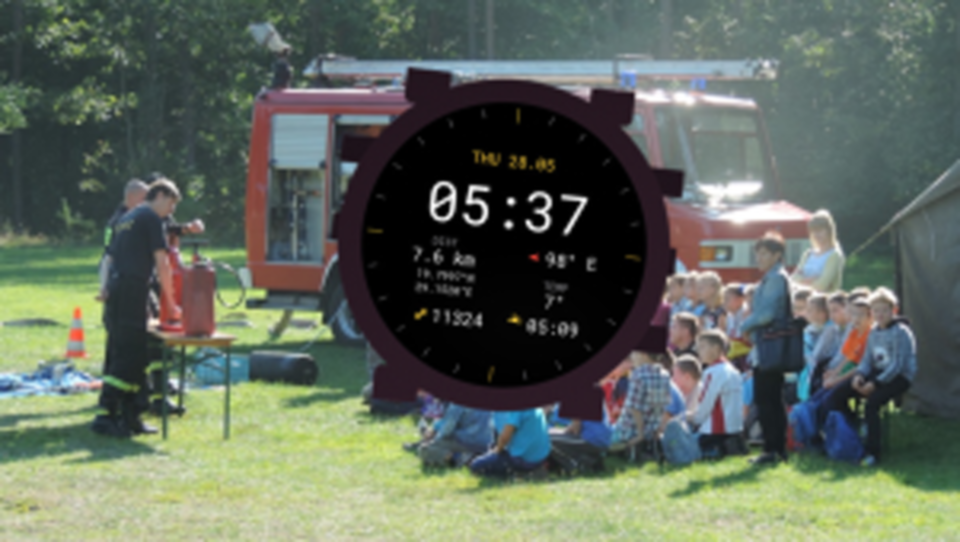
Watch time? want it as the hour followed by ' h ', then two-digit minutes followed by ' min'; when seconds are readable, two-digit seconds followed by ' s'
5 h 37 min
